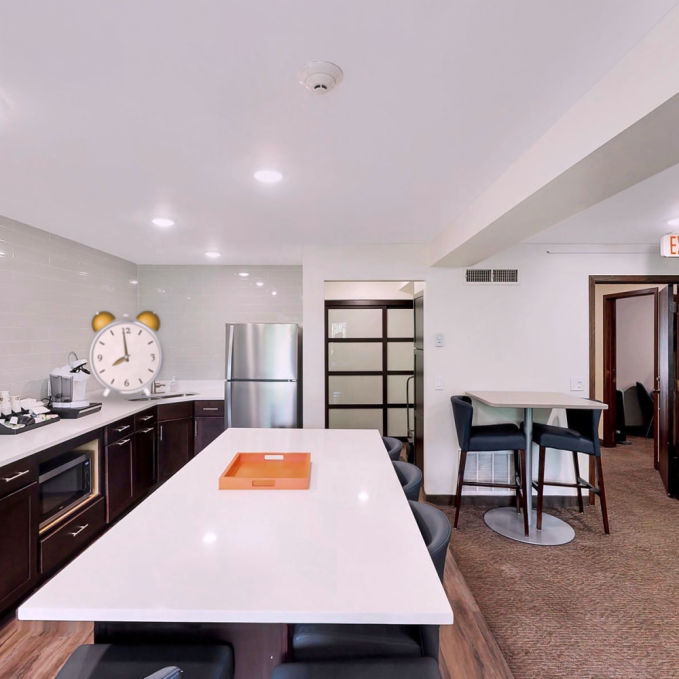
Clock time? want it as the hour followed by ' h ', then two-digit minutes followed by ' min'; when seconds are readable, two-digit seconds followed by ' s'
7 h 59 min
